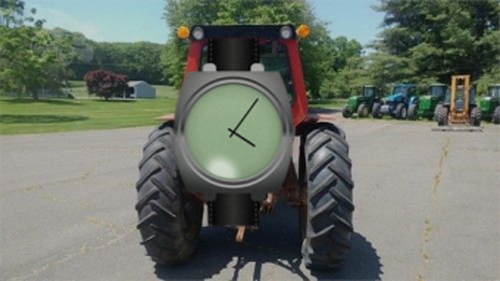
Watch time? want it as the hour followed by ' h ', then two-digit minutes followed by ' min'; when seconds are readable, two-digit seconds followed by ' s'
4 h 06 min
